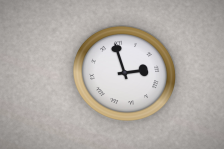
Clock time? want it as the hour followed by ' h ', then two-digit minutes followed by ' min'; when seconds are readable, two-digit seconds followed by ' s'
2 h 59 min
